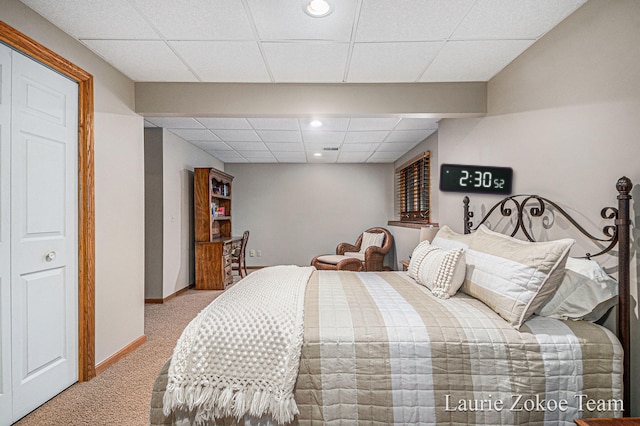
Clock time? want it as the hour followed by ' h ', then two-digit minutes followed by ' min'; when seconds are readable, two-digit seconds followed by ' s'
2 h 30 min
